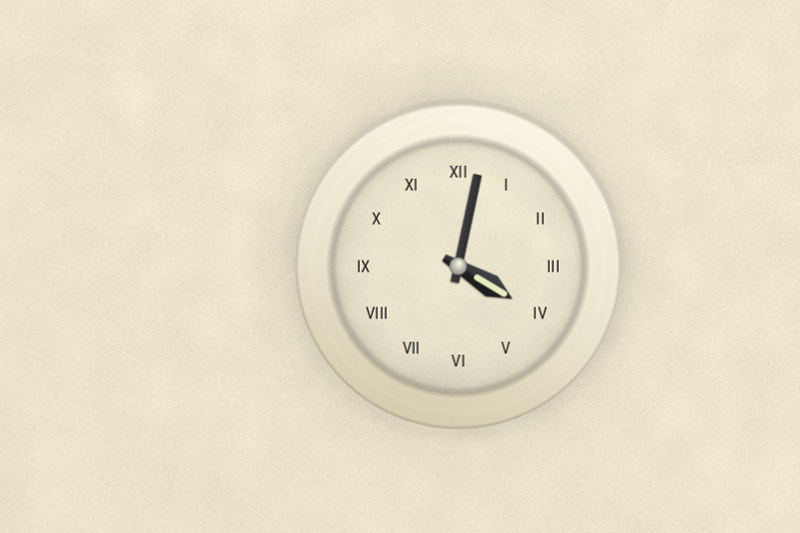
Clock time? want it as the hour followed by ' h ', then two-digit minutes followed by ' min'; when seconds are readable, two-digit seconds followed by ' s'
4 h 02 min
